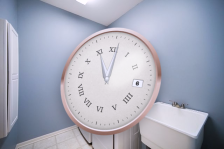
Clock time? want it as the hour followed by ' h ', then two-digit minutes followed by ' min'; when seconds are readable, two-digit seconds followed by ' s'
11 h 01 min
